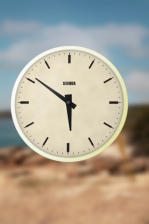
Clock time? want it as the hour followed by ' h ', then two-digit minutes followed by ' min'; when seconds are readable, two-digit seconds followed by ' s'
5 h 51 min
